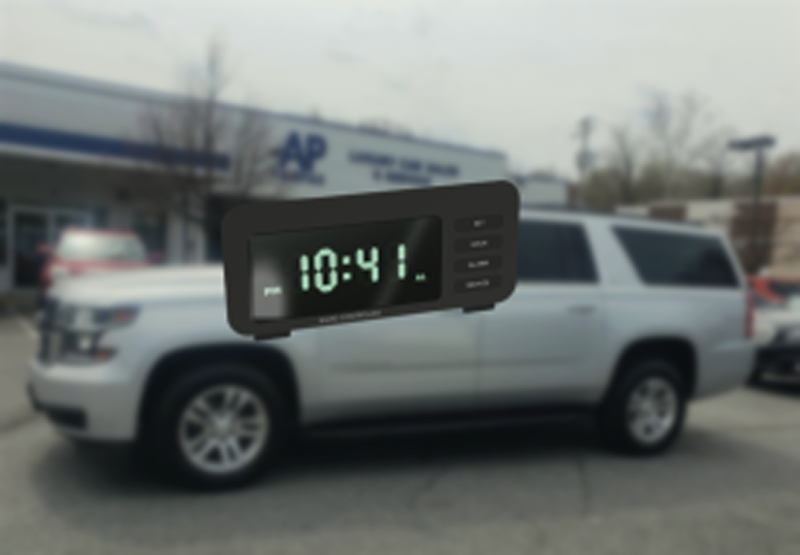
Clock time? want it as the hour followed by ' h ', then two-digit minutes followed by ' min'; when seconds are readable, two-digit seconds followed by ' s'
10 h 41 min
